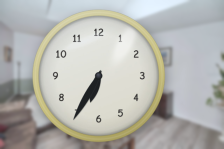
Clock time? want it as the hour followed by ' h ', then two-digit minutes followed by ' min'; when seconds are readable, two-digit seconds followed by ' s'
6 h 35 min
